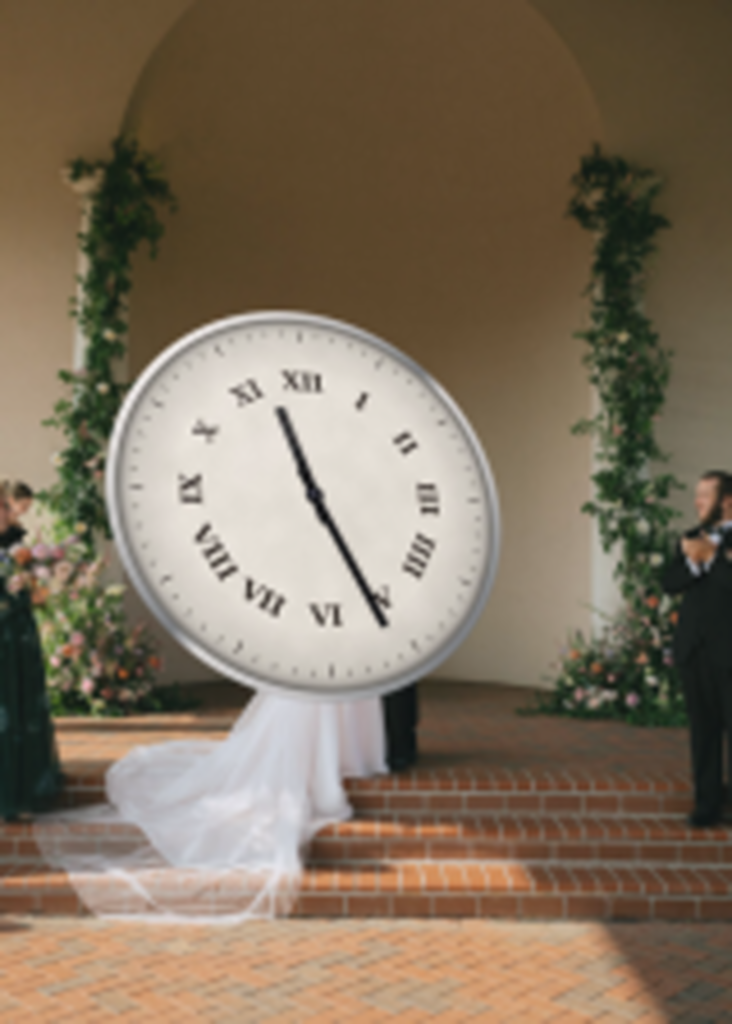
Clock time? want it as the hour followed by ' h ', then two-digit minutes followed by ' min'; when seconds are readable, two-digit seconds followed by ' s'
11 h 26 min
